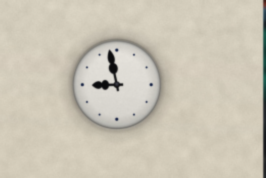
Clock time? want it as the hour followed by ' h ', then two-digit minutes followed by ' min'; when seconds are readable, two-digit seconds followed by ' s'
8 h 58 min
